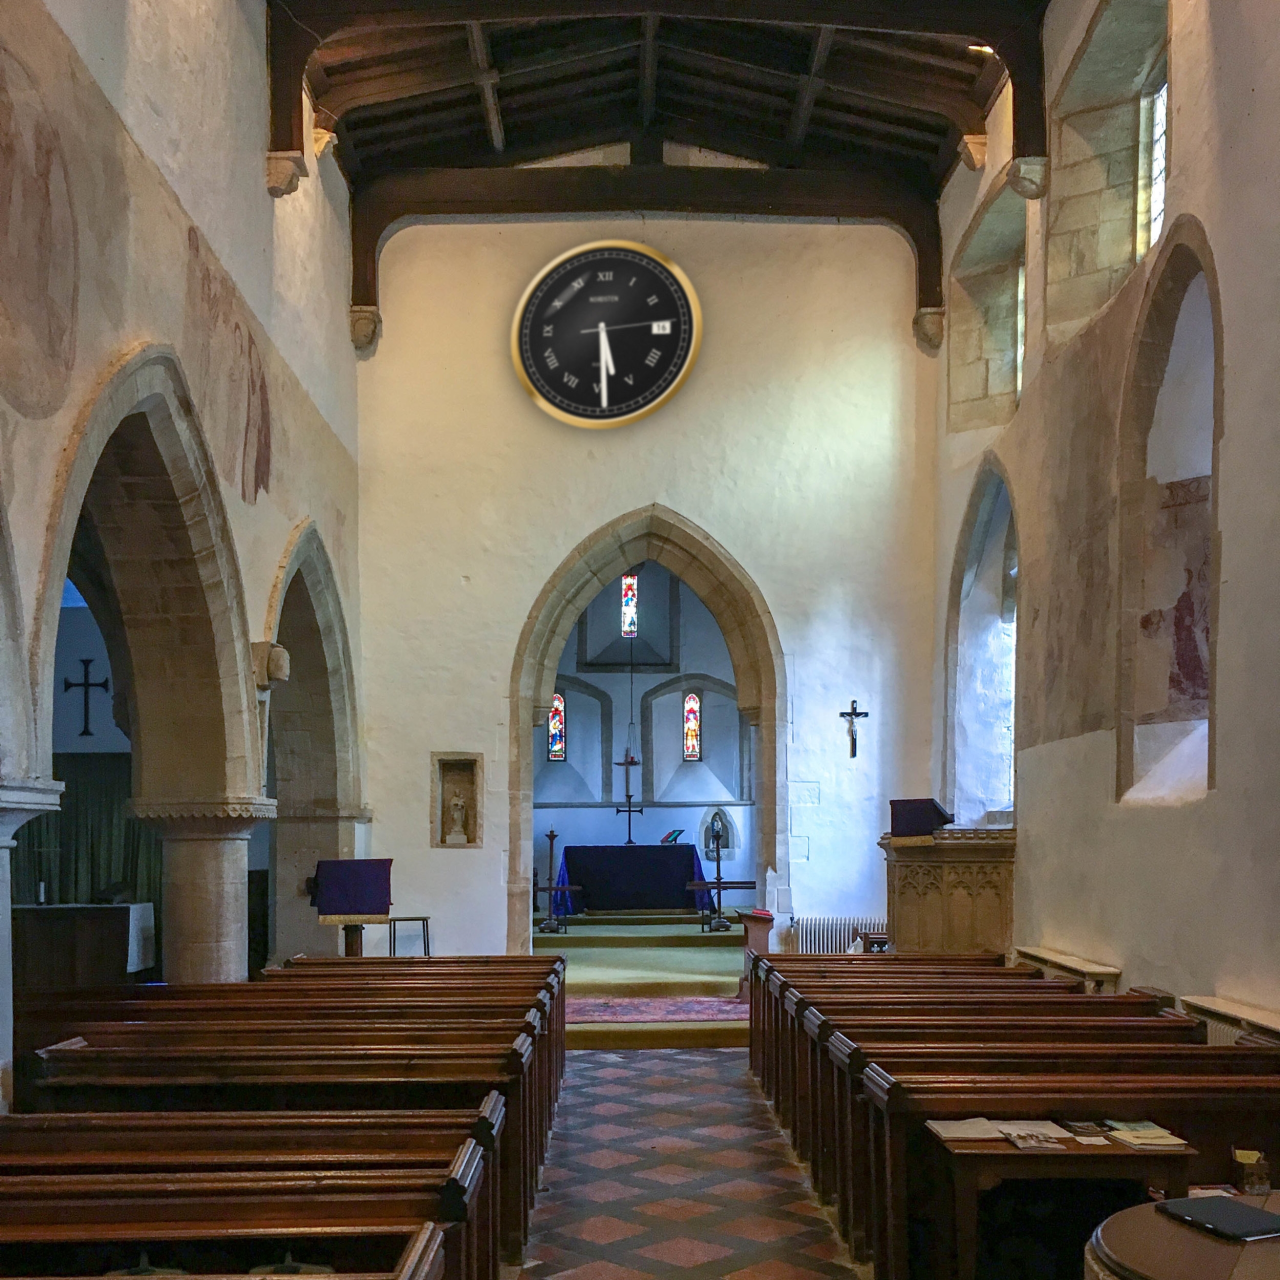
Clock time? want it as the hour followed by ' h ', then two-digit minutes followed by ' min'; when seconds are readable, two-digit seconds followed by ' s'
5 h 29 min 14 s
